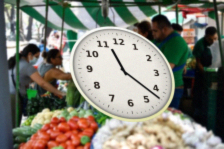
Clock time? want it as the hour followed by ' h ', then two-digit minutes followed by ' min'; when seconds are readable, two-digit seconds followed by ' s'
11 h 22 min
